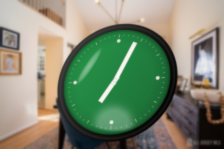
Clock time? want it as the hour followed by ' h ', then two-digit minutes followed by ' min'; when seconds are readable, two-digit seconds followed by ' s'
7 h 04 min
